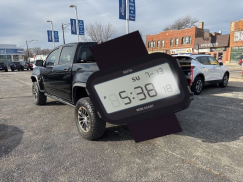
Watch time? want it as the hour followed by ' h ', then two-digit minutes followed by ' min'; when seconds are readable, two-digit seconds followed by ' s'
5 h 38 min 18 s
